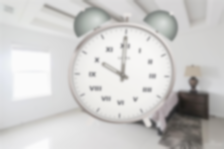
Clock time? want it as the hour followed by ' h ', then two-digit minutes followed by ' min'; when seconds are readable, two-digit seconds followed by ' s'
10 h 00 min
